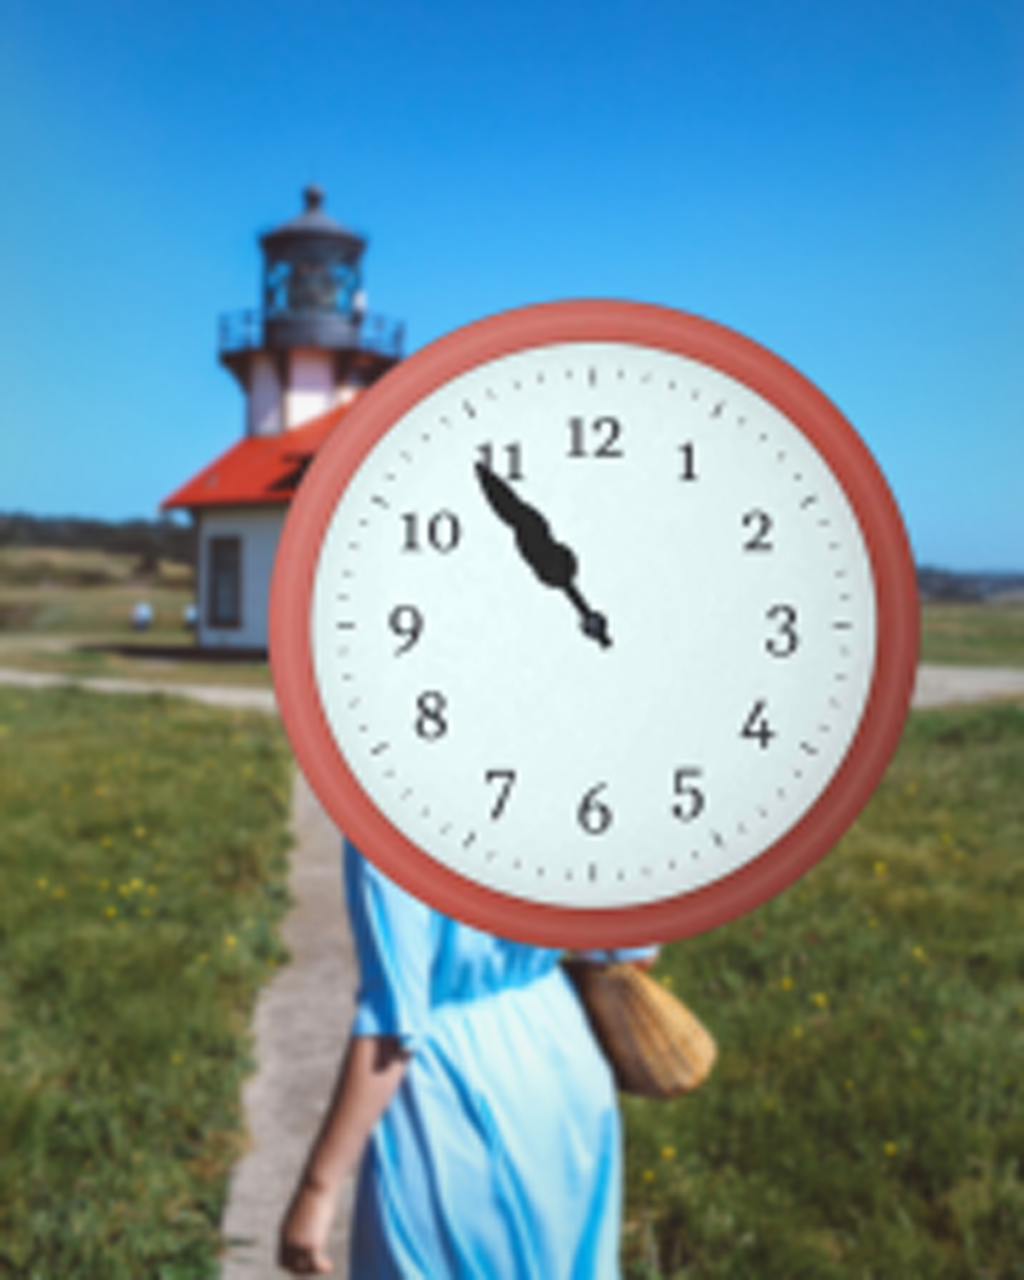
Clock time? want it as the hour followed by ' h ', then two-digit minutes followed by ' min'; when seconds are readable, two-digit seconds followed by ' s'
10 h 54 min
